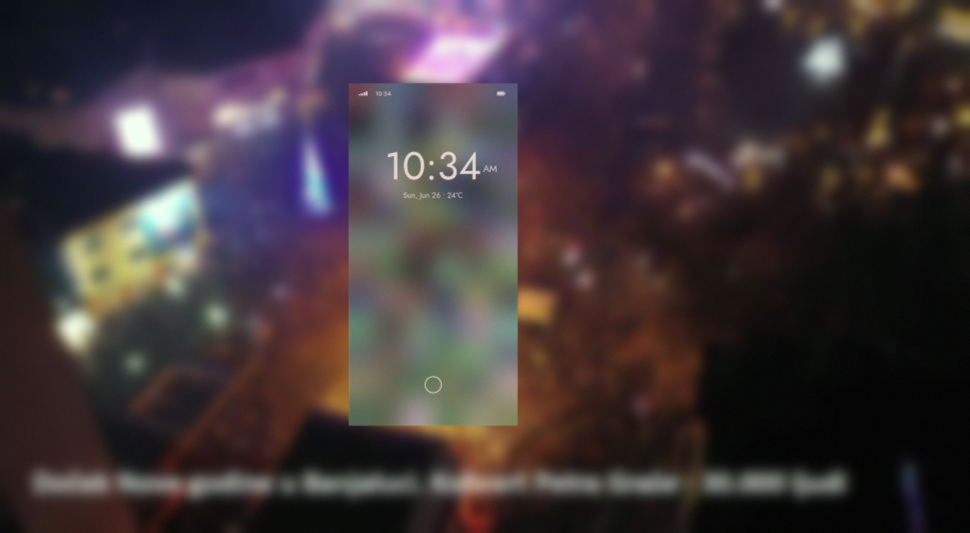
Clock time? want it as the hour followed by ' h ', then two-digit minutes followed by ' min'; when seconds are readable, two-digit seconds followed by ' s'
10 h 34 min
